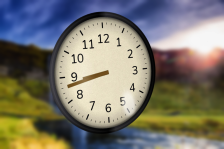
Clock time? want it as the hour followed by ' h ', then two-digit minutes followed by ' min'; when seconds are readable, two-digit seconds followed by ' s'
8 h 43 min
